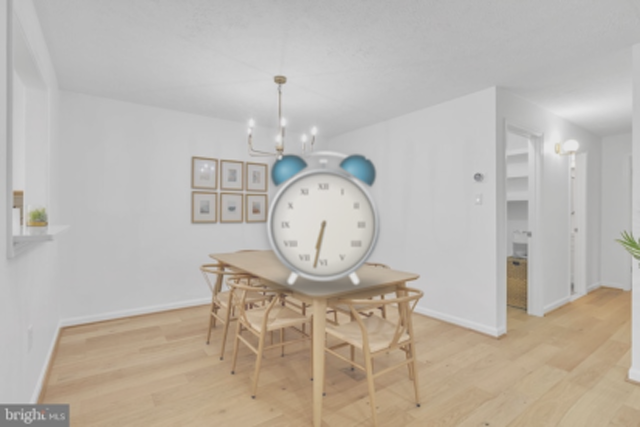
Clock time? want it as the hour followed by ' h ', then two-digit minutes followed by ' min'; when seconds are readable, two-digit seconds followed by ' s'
6 h 32 min
